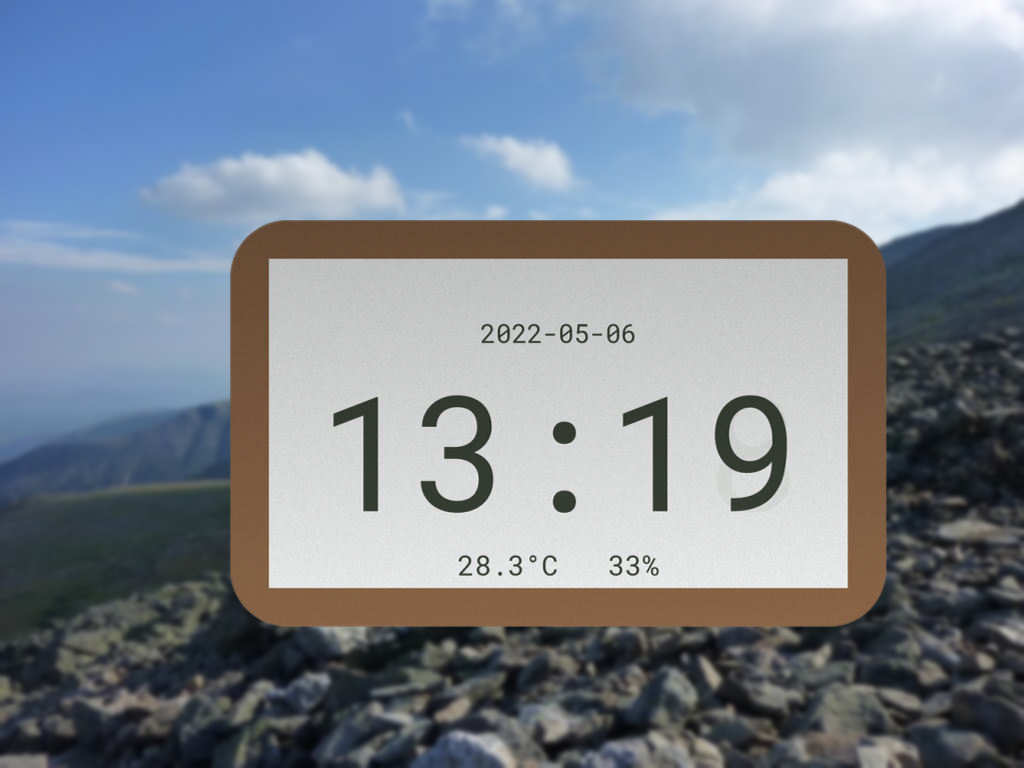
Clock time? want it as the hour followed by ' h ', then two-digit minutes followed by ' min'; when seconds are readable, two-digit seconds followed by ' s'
13 h 19 min
